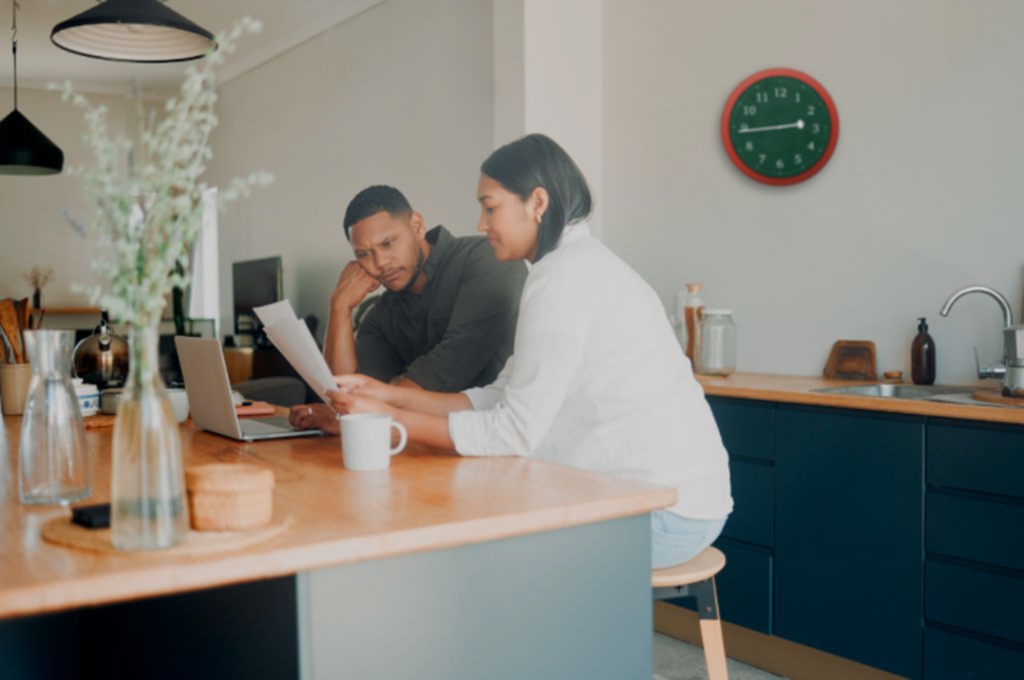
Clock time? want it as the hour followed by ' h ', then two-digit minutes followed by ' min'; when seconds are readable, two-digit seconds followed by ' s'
2 h 44 min
